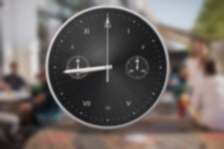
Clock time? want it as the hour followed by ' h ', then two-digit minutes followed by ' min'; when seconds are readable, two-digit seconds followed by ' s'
8 h 44 min
